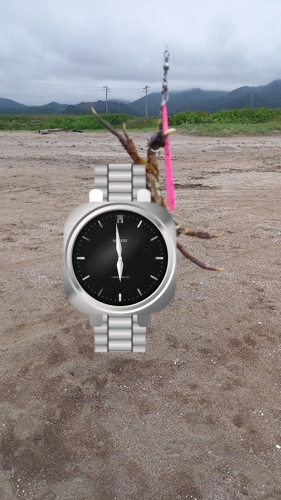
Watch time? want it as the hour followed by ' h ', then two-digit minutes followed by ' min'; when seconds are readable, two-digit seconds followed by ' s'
5 h 59 min
